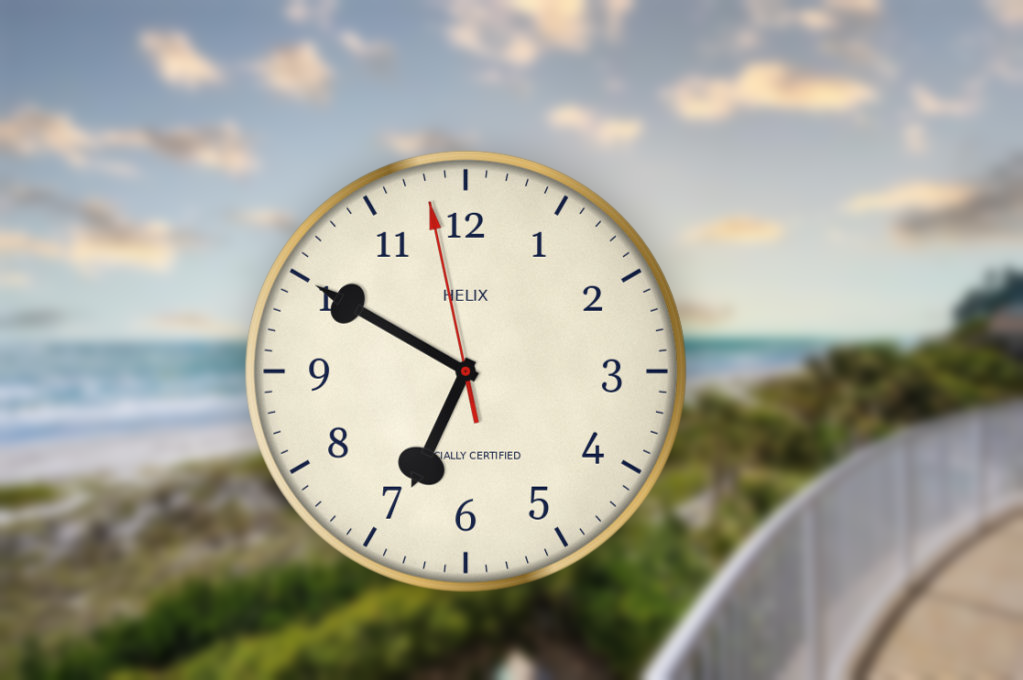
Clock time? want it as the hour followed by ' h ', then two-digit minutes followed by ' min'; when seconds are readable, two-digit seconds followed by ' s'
6 h 49 min 58 s
